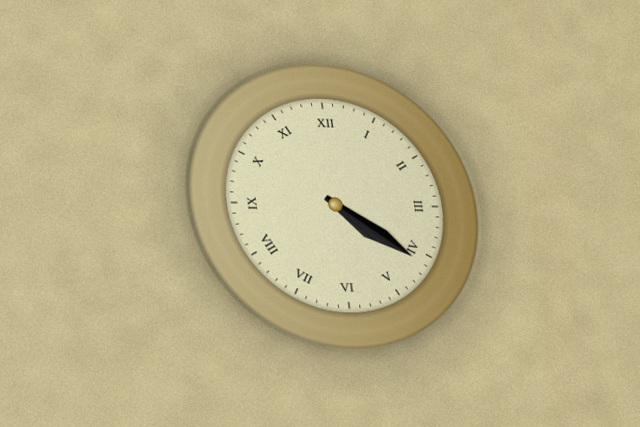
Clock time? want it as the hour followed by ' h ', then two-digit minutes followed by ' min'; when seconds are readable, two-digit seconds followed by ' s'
4 h 21 min
